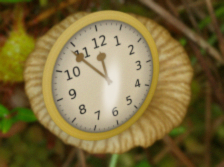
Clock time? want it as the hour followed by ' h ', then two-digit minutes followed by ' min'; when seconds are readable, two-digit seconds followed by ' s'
11 h 54 min
